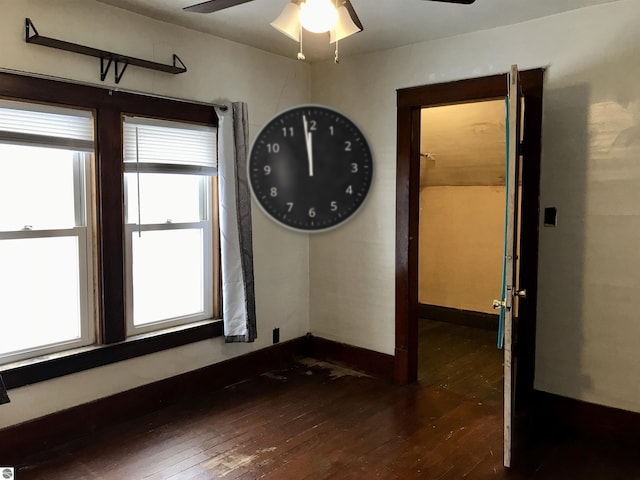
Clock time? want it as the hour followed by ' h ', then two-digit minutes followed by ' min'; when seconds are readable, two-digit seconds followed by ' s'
11 h 59 min
